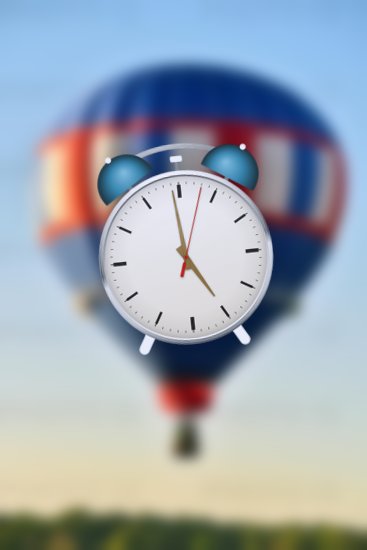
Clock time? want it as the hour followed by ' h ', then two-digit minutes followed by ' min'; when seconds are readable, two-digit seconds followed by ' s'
4 h 59 min 03 s
